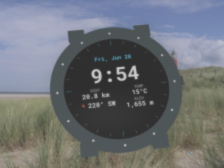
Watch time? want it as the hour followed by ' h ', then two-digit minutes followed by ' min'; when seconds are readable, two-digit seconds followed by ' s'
9 h 54 min
